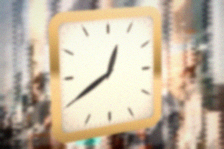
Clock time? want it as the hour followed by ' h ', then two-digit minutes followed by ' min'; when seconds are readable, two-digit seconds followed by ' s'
12 h 40 min
